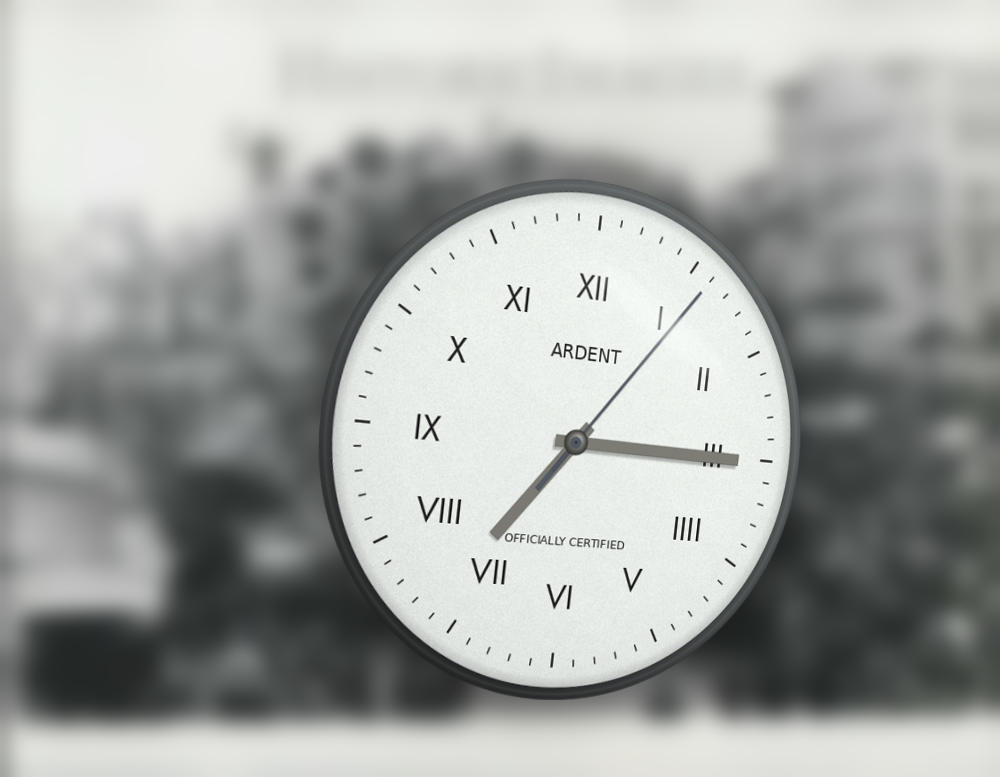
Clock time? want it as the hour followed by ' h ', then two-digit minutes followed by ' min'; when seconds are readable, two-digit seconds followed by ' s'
7 h 15 min 06 s
